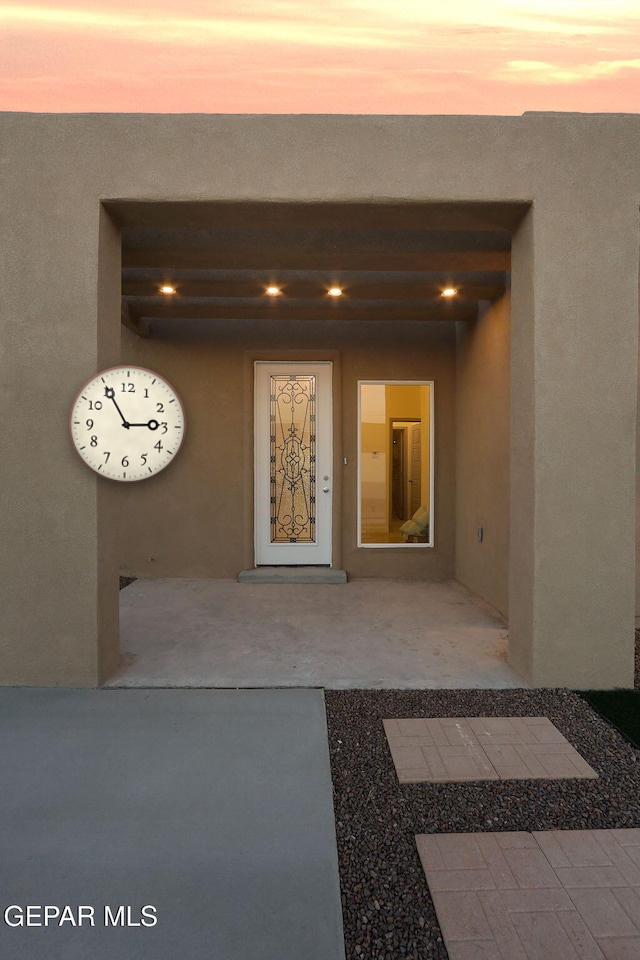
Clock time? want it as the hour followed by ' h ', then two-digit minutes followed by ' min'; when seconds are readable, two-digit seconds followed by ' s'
2 h 55 min
